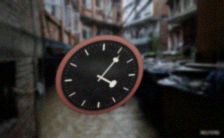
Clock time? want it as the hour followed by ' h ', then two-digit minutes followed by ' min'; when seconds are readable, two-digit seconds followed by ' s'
4 h 06 min
